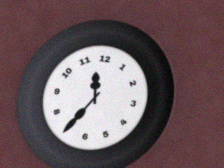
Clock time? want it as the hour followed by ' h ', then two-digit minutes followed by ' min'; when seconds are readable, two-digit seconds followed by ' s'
11 h 35 min
